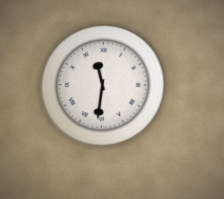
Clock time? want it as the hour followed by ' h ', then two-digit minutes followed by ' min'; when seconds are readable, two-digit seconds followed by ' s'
11 h 31 min
